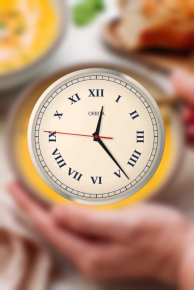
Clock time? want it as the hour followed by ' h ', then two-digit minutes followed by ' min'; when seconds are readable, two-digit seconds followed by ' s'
12 h 23 min 46 s
